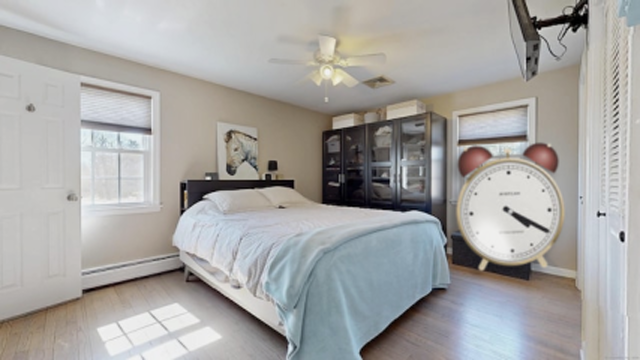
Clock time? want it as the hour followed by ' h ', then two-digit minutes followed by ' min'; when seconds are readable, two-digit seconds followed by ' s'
4 h 20 min
